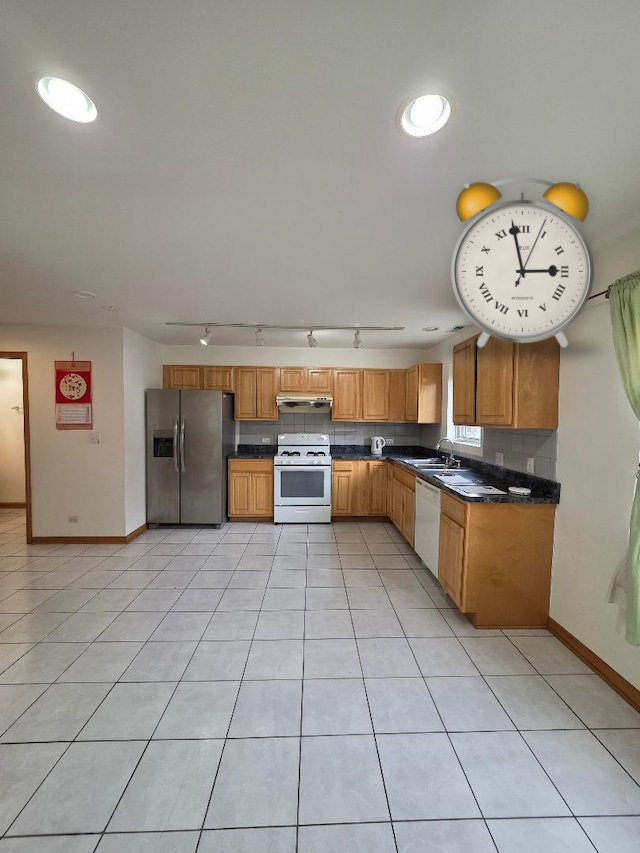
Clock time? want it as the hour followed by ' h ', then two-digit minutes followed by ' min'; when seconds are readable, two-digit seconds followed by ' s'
2 h 58 min 04 s
